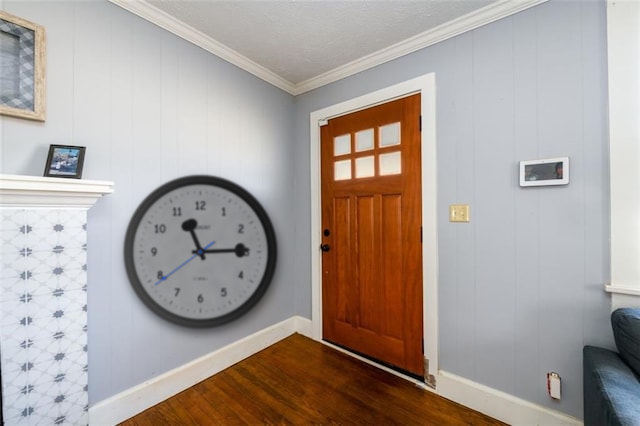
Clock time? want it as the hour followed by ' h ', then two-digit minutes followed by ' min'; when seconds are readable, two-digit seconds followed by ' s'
11 h 14 min 39 s
